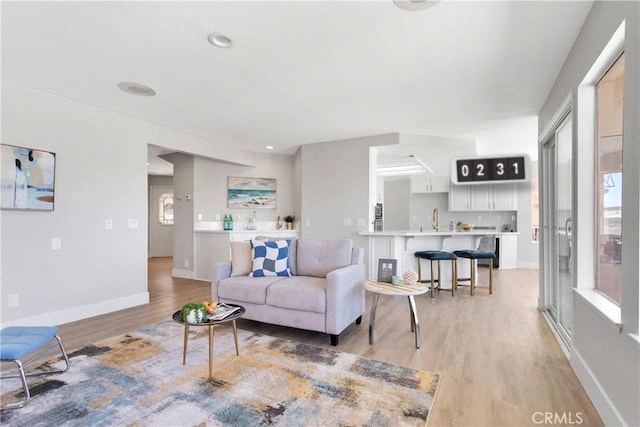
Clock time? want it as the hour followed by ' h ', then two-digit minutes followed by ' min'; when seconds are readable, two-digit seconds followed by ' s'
2 h 31 min
